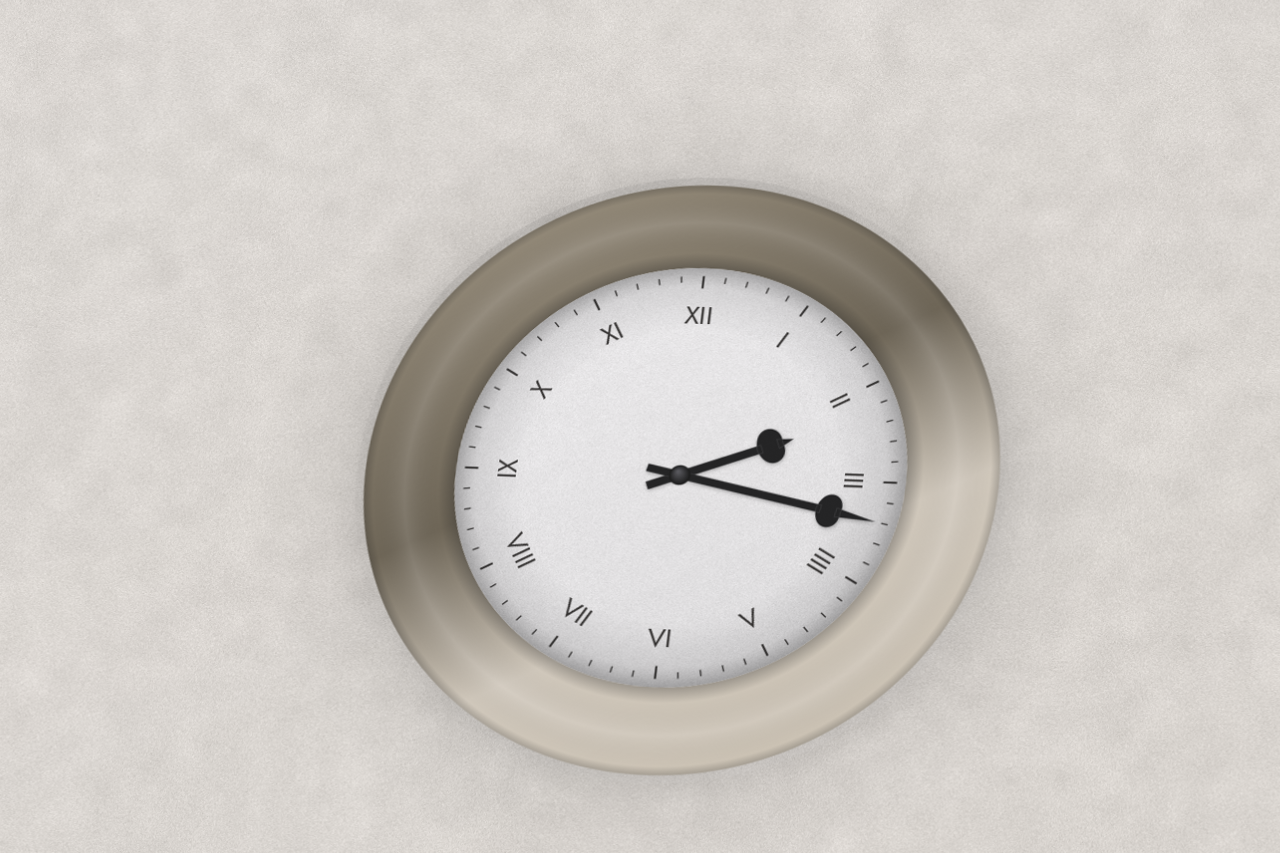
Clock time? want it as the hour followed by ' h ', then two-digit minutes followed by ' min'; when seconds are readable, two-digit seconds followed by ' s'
2 h 17 min
